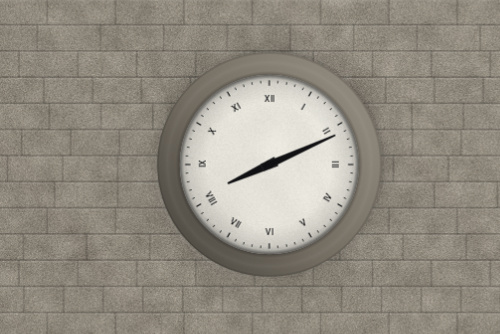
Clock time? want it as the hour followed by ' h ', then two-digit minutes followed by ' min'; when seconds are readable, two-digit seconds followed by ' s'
8 h 11 min
